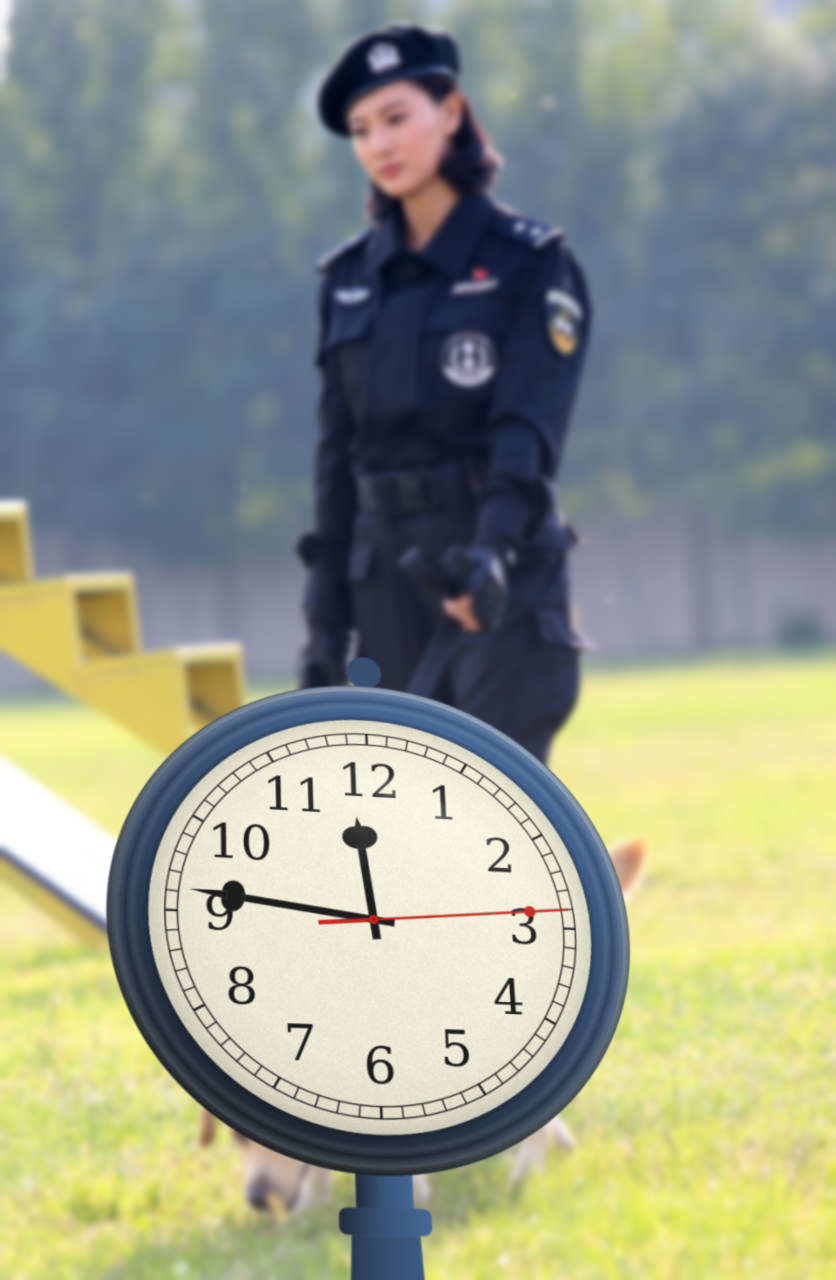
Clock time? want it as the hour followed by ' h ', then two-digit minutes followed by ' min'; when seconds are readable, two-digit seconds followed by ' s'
11 h 46 min 14 s
